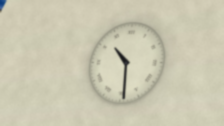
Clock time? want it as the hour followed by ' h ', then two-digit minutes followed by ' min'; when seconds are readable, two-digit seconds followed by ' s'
10 h 29 min
